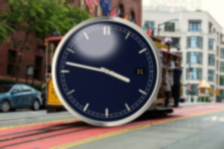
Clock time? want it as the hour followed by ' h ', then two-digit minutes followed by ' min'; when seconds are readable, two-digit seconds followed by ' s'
3 h 47 min
